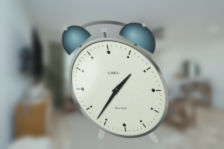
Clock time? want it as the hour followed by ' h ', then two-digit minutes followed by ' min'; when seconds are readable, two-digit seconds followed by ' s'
1 h 37 min
